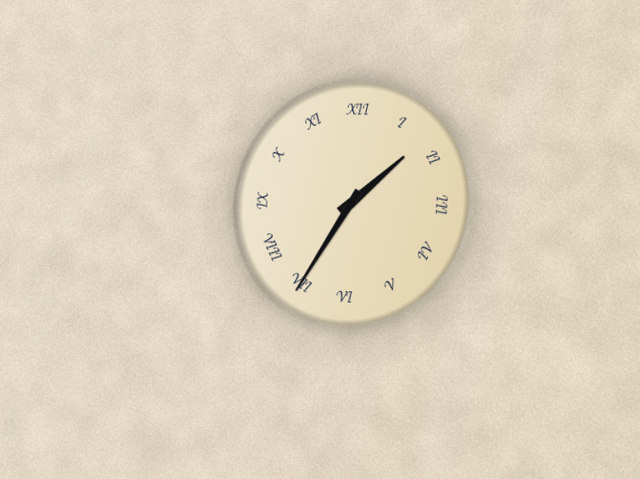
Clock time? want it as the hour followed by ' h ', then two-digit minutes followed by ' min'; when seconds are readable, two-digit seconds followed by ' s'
1 h 35 min
